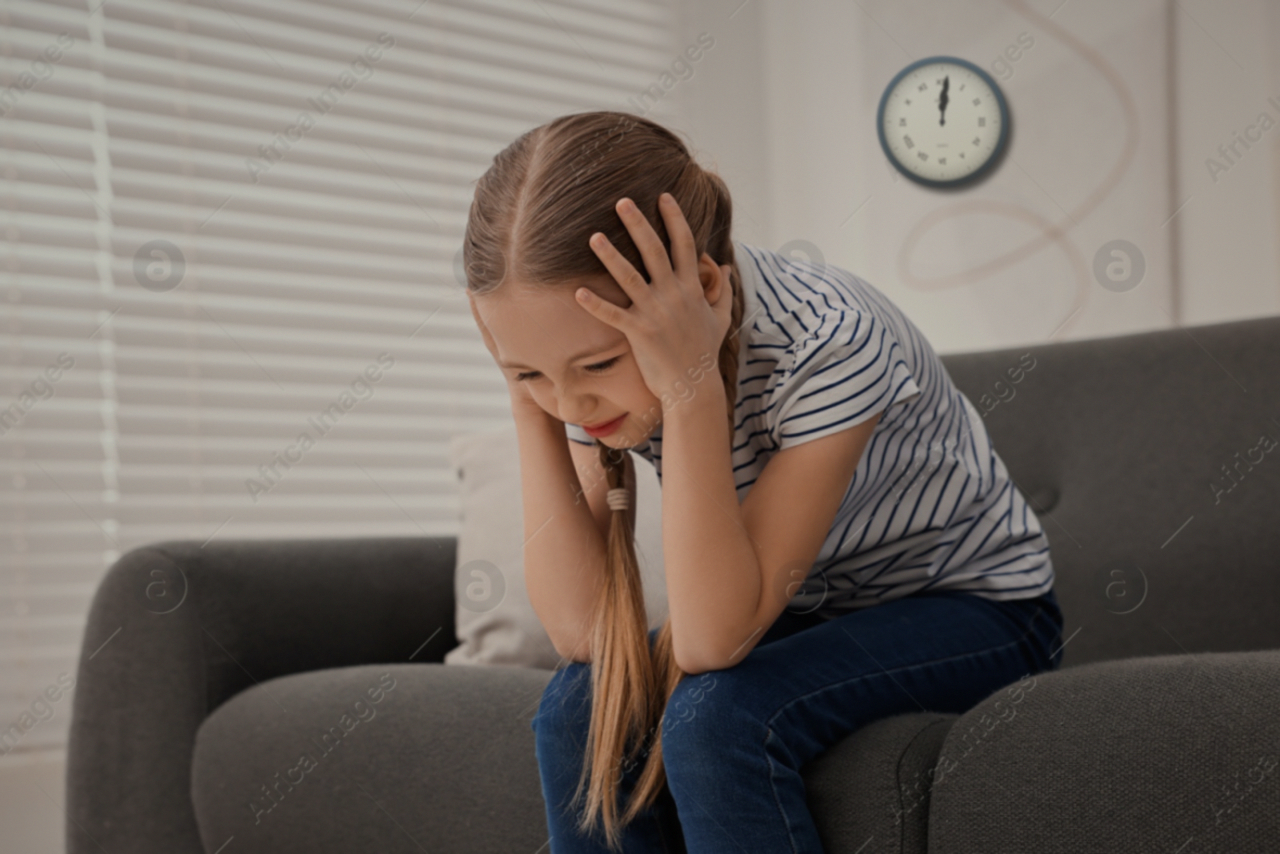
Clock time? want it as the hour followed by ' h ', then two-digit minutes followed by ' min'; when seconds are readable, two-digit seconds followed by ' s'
12 h 01 min
